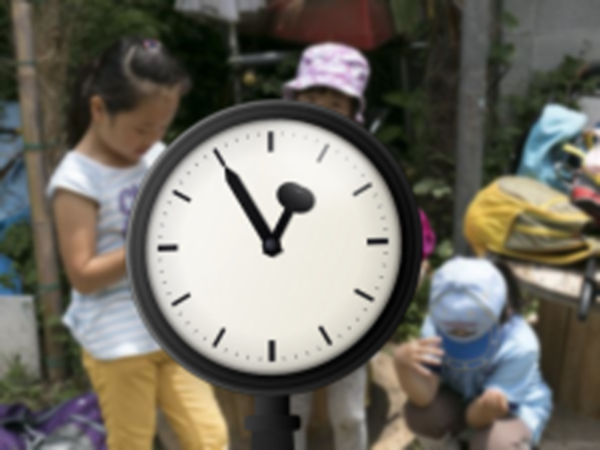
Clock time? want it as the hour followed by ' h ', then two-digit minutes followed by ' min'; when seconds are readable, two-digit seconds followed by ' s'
12 h 55 min
